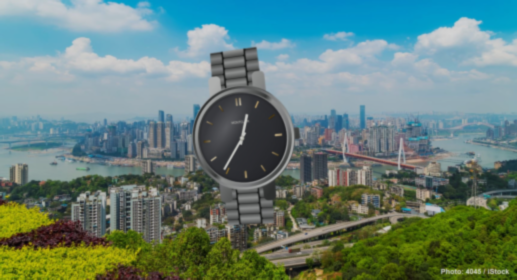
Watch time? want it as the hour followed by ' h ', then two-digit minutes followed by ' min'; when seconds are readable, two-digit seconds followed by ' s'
12 h 36 min
